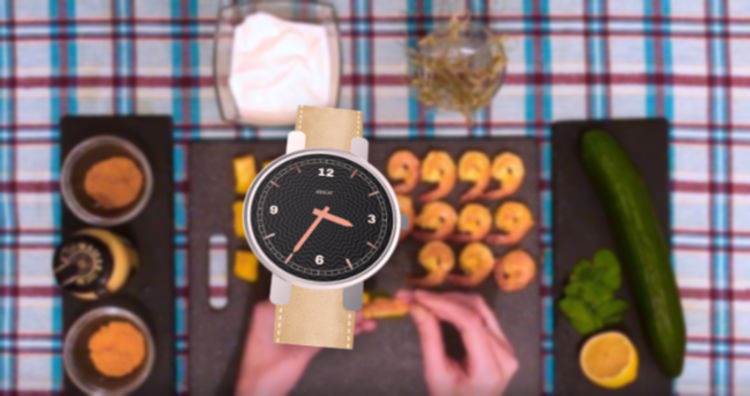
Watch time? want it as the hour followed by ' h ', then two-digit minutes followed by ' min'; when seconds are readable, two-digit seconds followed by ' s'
3 h 35 min
